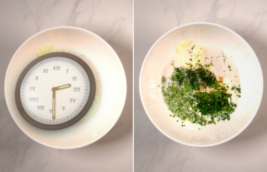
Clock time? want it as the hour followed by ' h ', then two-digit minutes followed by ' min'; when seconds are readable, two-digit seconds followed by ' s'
2 h 29 min
